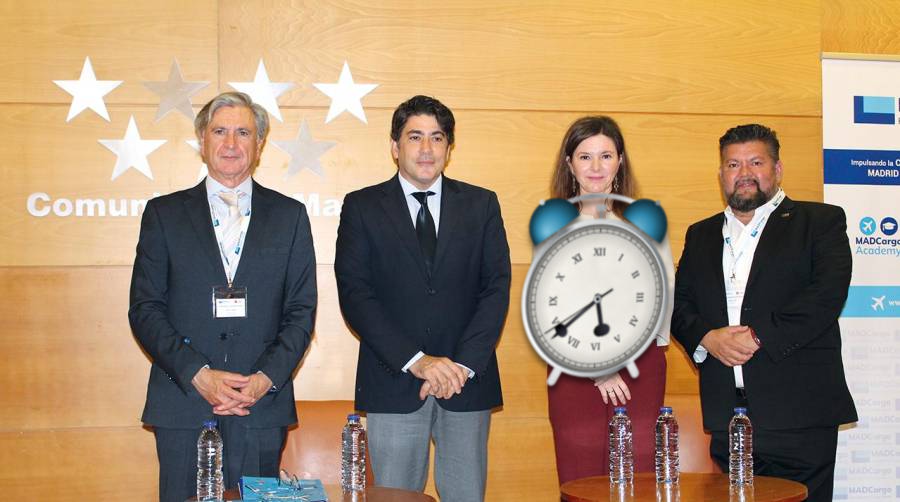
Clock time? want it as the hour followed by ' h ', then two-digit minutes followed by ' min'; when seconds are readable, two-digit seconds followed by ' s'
5 h 38 min 40 s
